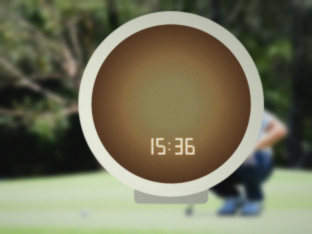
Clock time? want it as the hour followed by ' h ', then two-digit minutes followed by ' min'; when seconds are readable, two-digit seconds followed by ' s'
15 h 36 min
